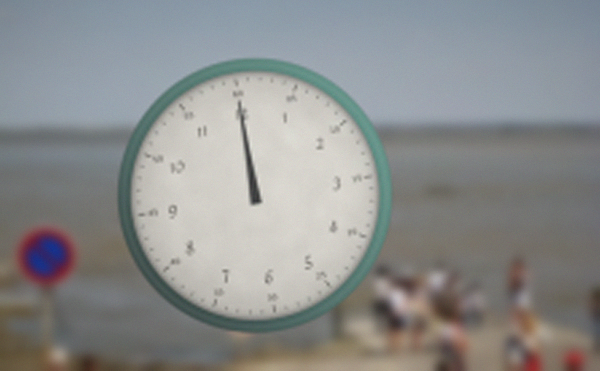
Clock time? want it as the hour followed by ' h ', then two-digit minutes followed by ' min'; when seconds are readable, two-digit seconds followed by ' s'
12 h 00 min
